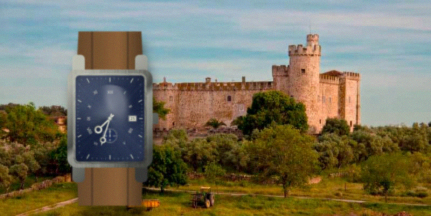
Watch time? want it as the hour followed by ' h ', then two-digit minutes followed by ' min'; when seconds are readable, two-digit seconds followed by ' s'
7 h 33 min
